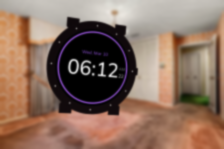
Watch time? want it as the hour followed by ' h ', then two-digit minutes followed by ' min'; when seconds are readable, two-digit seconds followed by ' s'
6 h 12 min
